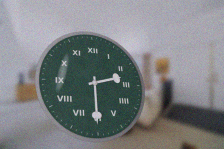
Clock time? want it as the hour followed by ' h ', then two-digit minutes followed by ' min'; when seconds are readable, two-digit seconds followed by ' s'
2 h 30 min
